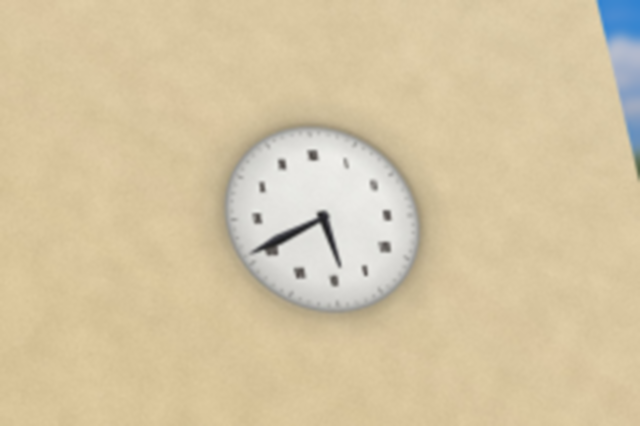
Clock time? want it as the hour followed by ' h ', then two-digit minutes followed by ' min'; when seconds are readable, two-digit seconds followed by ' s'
5 h 41 min
